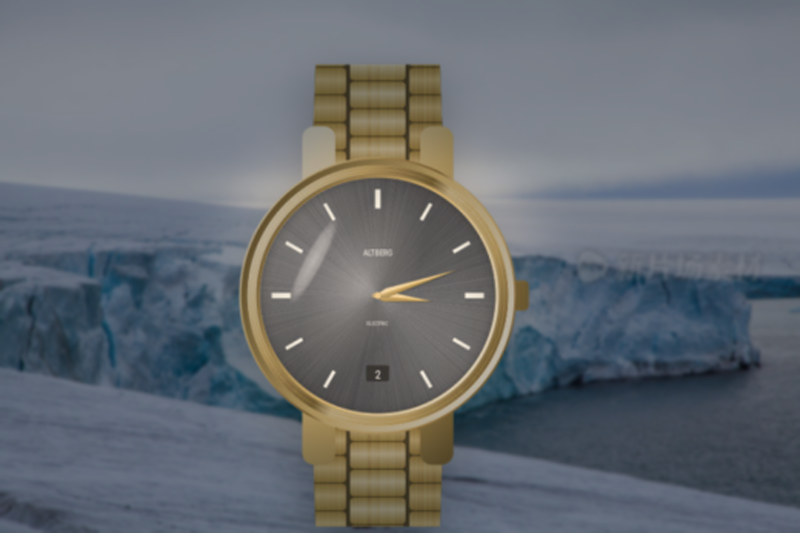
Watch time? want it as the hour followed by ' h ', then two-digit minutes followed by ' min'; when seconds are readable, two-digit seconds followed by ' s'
3 h 12 min
